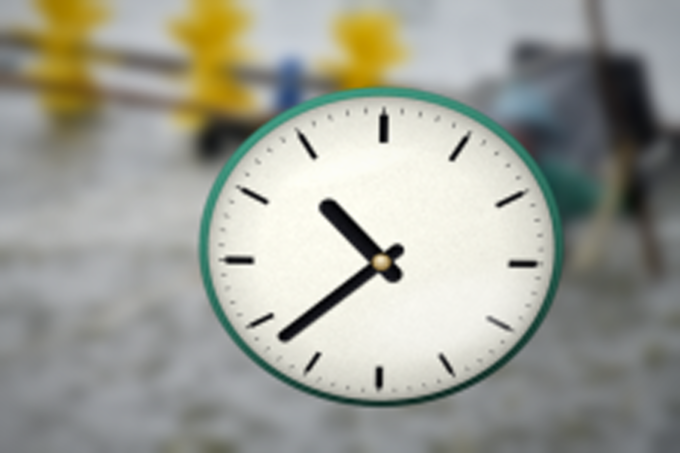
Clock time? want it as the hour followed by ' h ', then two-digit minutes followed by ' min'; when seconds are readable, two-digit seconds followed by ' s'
10 h 38 min
